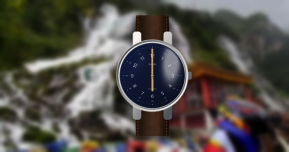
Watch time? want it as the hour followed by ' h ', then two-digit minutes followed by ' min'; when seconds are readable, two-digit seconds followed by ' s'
6 h 00 min
